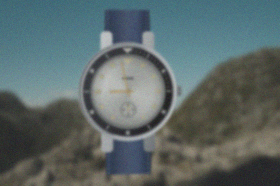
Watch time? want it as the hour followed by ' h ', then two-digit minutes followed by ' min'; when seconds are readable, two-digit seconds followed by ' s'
8 h 58 min
